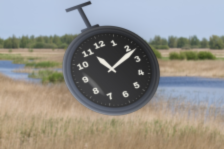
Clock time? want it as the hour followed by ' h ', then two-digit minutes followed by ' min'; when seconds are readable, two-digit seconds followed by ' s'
11 h 12 min
